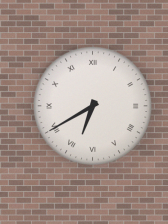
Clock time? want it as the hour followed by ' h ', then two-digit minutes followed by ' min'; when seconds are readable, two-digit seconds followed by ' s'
6 h 40 min
